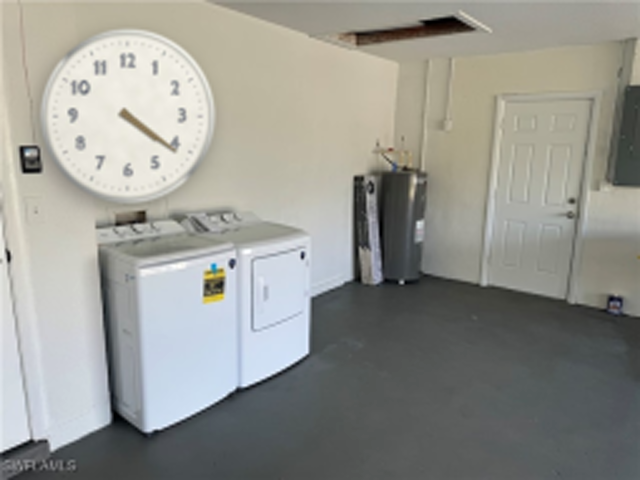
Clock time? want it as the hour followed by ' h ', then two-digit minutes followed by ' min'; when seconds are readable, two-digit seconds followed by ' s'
4 h 21 min
